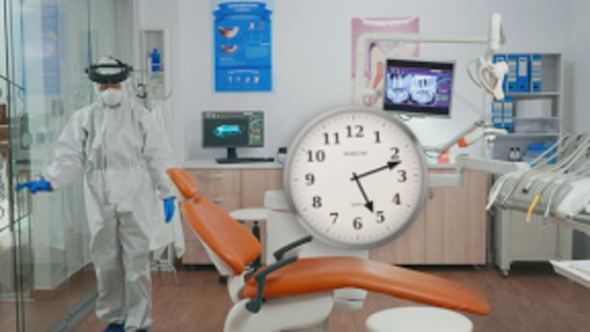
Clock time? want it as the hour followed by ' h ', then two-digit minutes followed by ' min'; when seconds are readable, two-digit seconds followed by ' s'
5 h 12 min
